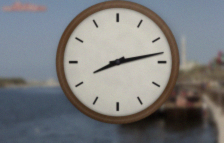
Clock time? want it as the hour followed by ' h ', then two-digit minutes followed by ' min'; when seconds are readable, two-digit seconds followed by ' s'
8 h 13 min
